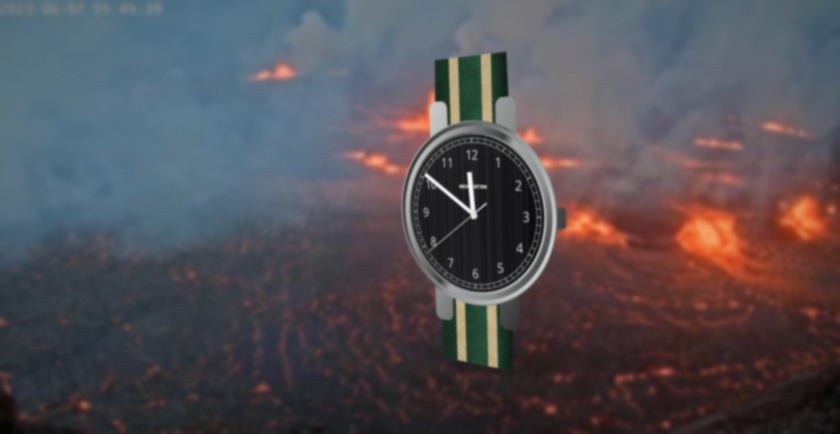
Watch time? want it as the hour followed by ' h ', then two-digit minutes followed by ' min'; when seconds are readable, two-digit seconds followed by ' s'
11 h 50 min 39 s
